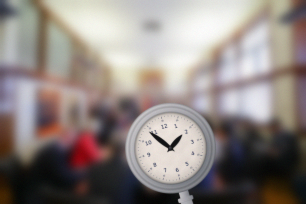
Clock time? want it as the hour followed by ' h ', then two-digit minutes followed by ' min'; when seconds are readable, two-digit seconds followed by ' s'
1 h 54 min
